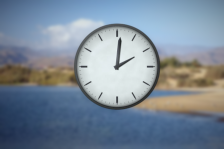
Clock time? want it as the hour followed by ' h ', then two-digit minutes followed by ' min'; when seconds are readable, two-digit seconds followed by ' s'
2 h 01 min
